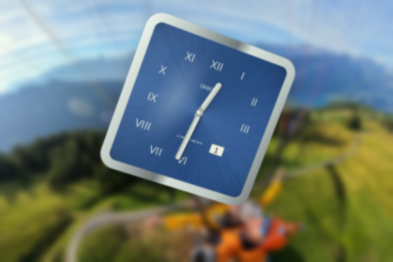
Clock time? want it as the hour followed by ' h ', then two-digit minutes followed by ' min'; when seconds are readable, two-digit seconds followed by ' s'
12 h 31 min
